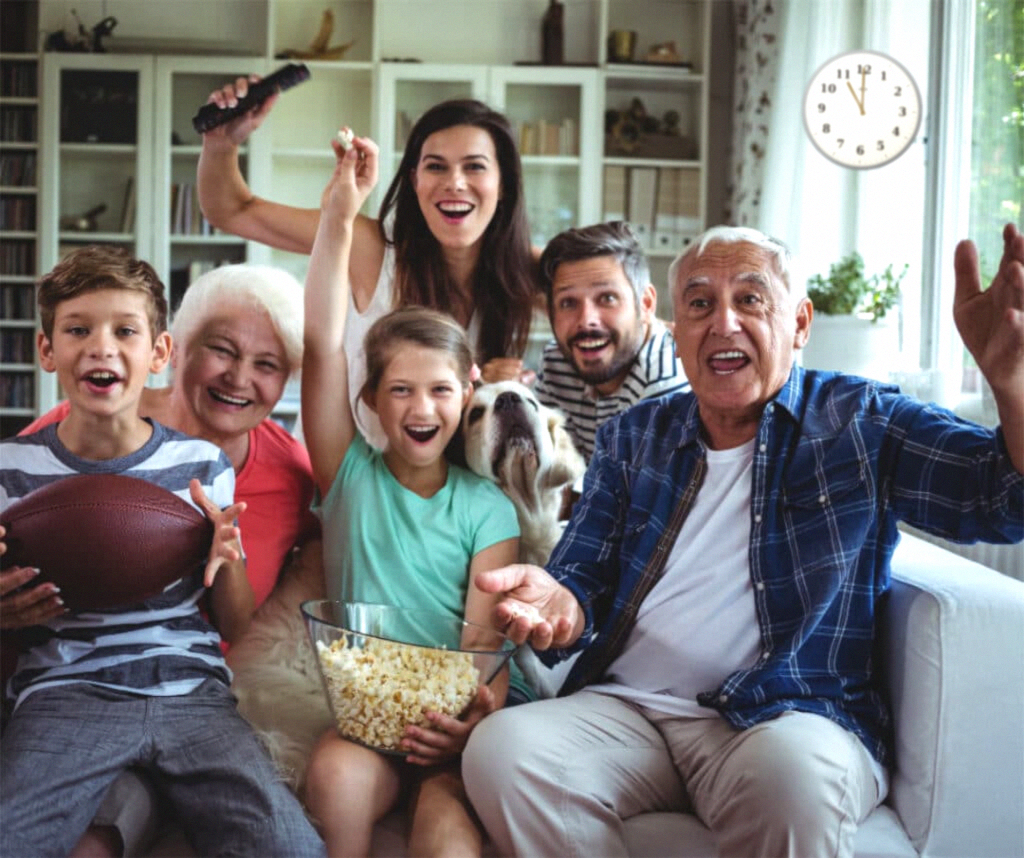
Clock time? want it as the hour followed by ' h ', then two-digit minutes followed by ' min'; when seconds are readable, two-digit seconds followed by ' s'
11 h 00 min
